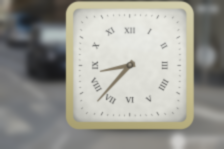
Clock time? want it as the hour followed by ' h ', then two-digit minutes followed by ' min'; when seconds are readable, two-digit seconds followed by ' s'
8 h 37 min
